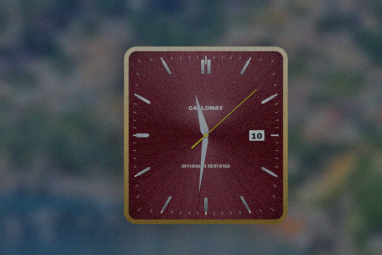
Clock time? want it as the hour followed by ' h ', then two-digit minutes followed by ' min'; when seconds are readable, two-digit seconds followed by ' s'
11 h 31 min 08 s
